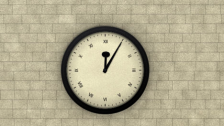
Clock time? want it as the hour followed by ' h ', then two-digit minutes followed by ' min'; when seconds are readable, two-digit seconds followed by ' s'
12 h 05 min
